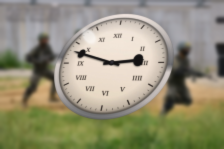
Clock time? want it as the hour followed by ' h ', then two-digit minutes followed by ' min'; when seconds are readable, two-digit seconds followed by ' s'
2 h 48 min
